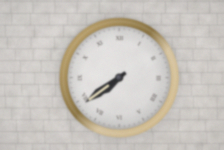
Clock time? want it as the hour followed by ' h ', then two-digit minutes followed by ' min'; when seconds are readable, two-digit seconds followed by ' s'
7 h 39 min
